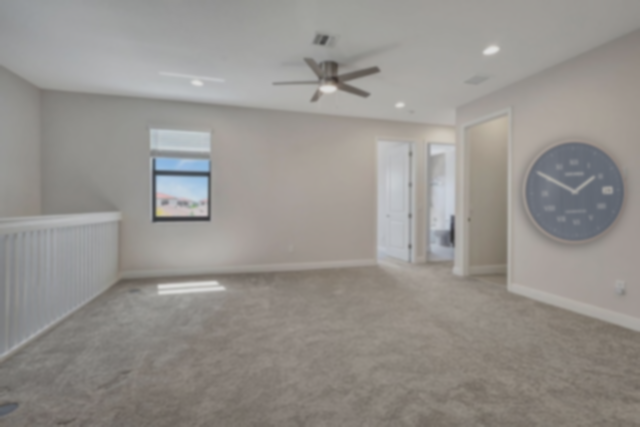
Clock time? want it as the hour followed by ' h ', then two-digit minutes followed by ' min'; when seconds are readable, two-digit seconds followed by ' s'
1 h 50 min
